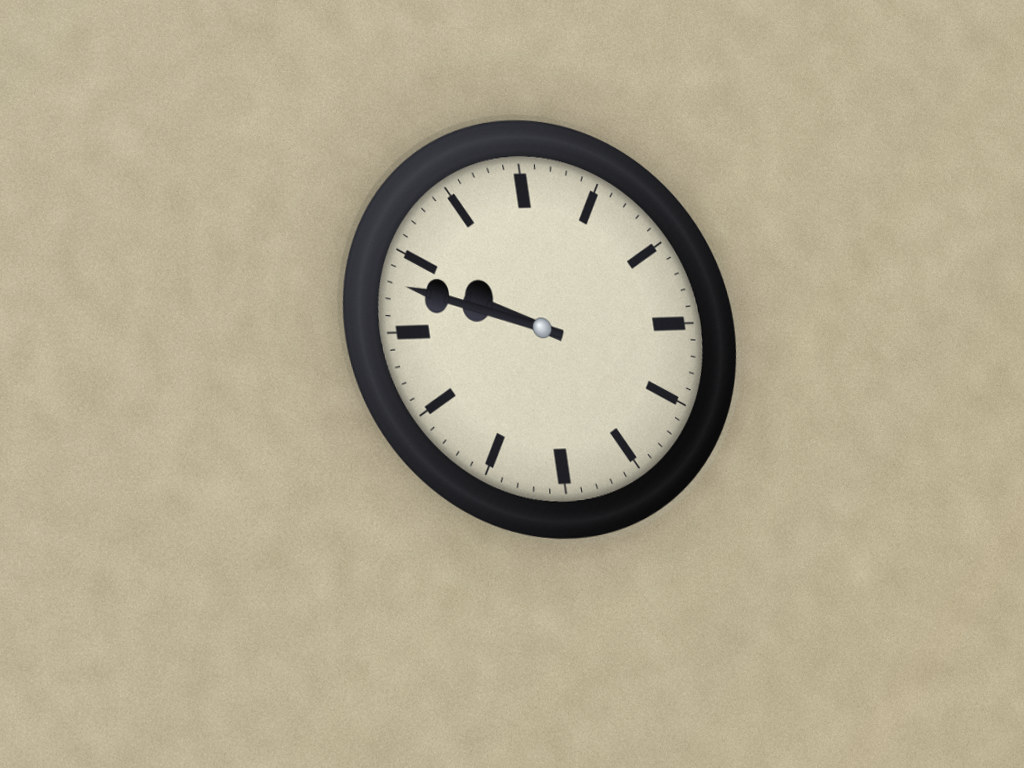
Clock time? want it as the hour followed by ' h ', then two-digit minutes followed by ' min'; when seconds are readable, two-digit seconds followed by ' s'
9 h 48 min
